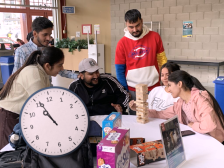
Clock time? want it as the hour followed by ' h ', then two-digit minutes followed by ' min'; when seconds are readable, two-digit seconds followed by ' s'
10 h 56 min
